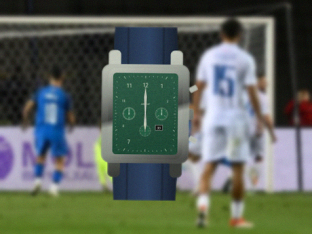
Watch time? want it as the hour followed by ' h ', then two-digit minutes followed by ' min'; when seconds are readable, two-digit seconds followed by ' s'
6 h 00 min
